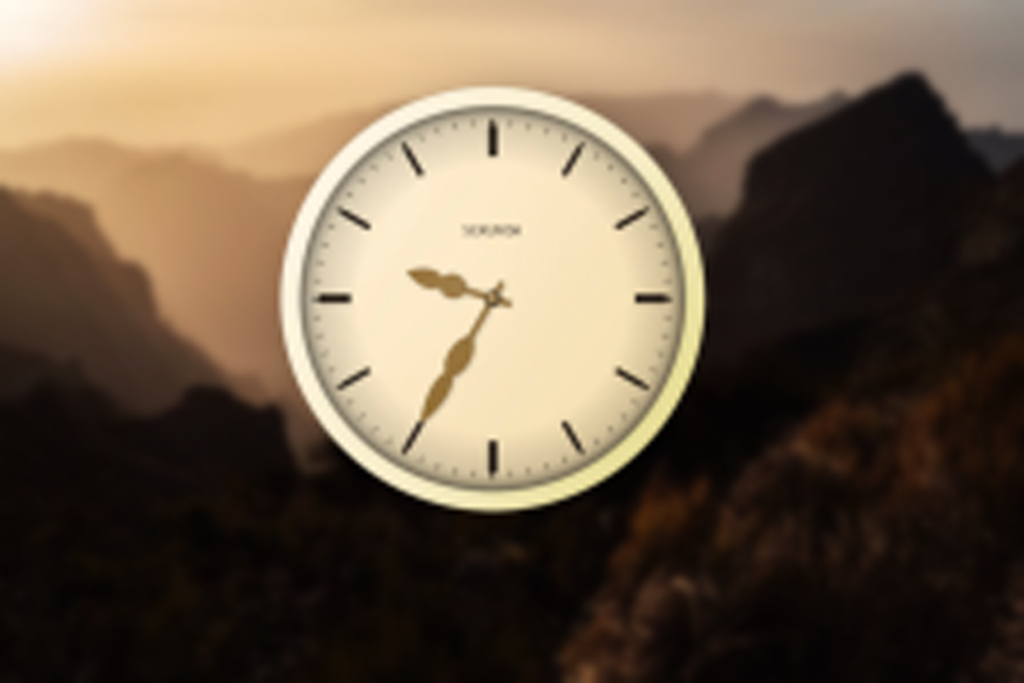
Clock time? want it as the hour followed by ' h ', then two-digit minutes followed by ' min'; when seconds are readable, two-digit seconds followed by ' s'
9 h 35 min
